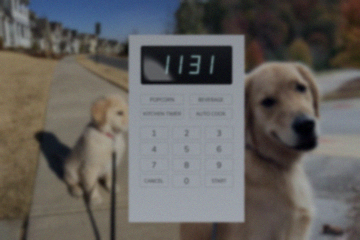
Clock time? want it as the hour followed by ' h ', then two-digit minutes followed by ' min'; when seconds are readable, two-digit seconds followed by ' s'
11 h 31 min
